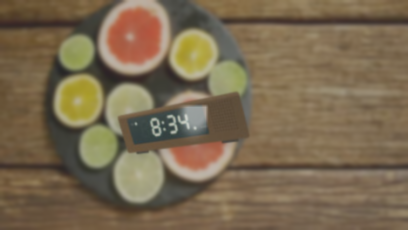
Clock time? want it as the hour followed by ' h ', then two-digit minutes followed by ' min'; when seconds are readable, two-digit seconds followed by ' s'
8 h 34 min
